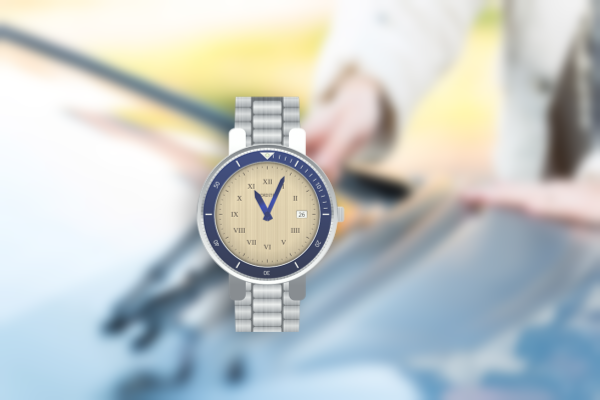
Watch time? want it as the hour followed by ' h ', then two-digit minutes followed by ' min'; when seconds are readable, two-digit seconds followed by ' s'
11 h 04 min
